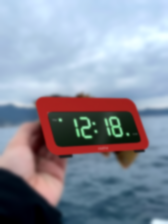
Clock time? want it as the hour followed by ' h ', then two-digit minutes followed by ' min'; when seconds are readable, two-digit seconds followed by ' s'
12 h 18 min
